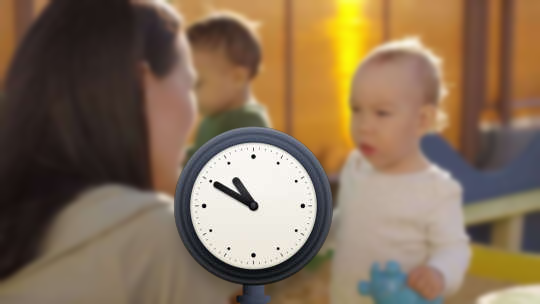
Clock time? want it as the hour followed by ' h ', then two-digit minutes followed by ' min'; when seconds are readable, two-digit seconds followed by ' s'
10 h 50 min
